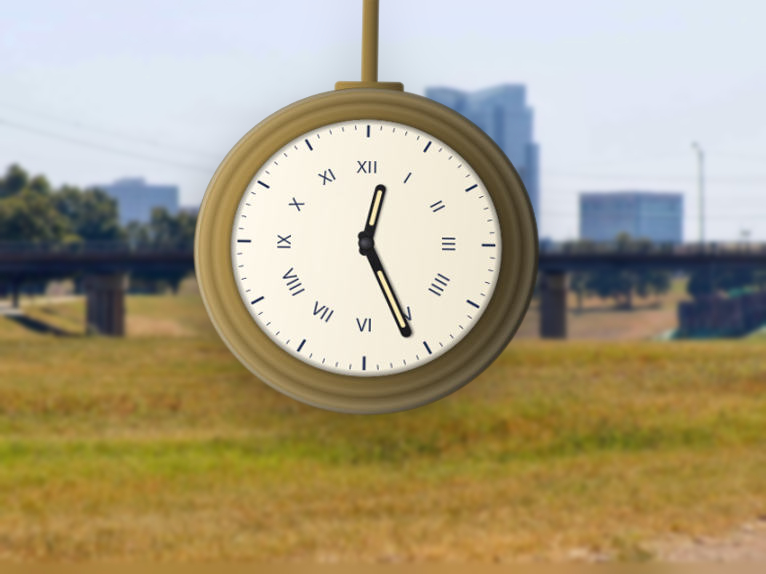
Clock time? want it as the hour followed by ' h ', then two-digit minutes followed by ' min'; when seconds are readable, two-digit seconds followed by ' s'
12 h 26 min
